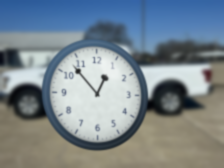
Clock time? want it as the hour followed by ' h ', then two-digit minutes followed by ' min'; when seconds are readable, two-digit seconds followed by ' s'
12 h 53 min
